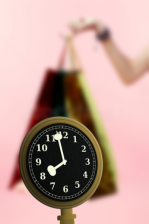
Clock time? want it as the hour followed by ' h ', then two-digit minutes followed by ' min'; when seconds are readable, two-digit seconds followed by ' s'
7 h 58 min
